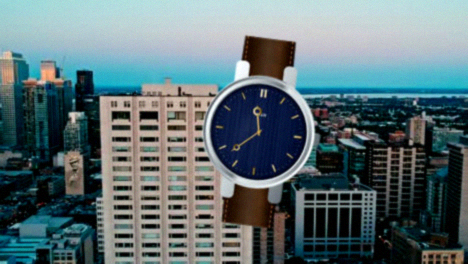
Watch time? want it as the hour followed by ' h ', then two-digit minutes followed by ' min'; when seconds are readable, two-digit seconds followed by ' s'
11 h 38 min
